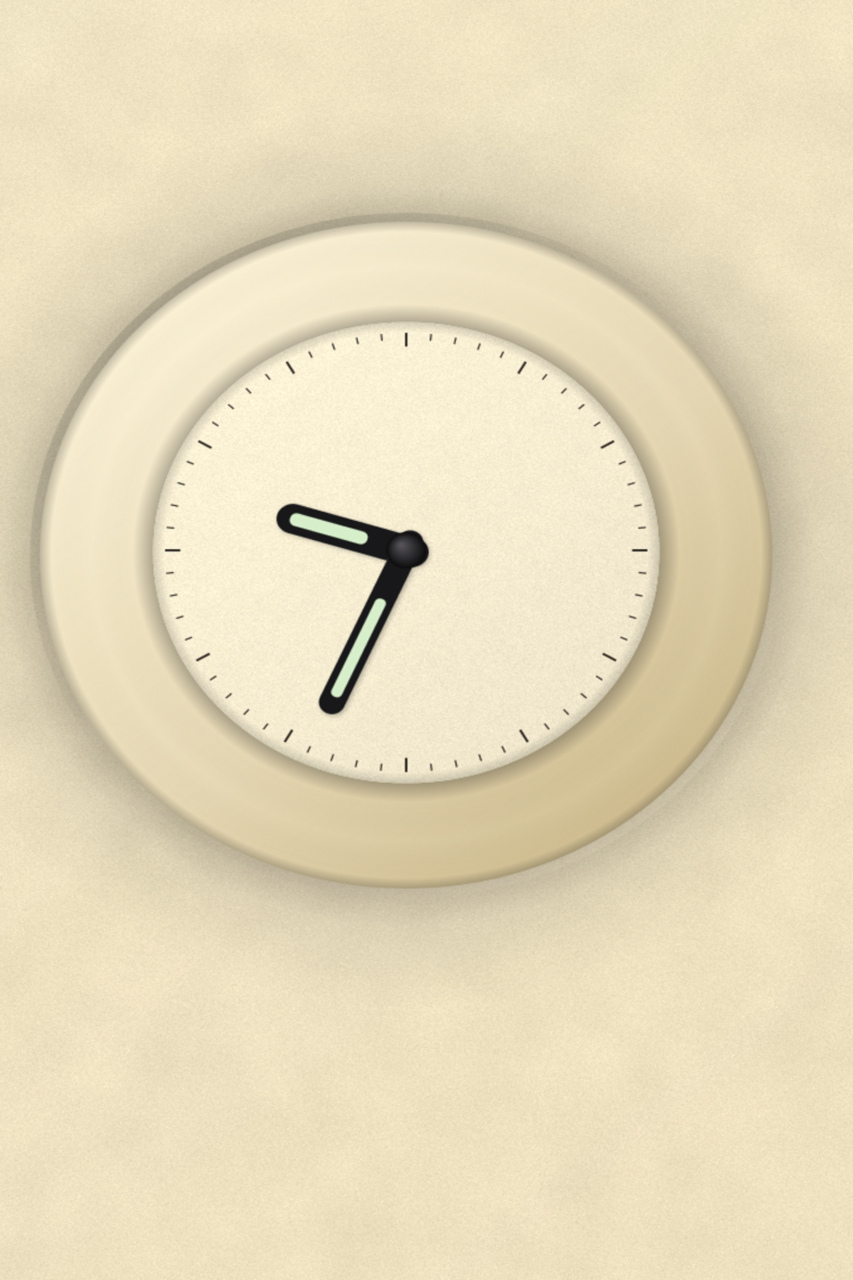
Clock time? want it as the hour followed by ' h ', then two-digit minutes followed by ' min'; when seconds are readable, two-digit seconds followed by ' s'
9 h 34 min
